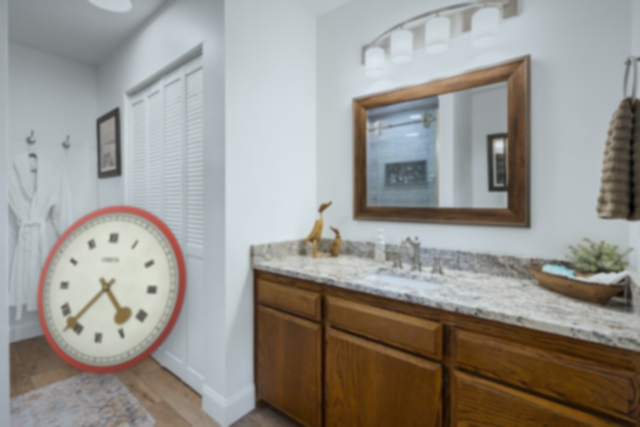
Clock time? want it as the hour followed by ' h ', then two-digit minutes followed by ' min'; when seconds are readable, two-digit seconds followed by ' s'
4 h 37 min
